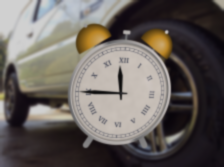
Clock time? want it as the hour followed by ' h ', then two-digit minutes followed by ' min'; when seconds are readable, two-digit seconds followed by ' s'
11 h 45 min
